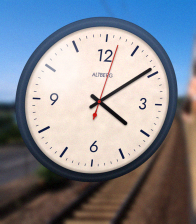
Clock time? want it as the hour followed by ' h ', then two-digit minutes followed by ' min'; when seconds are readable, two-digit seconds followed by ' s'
4 h 09 min 02 s
